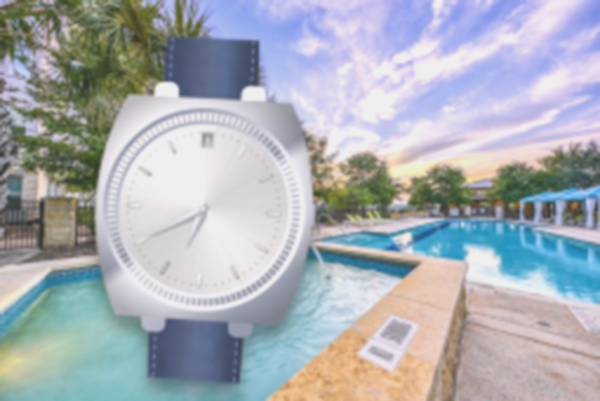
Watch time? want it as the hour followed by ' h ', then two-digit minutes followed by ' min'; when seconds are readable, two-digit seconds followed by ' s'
6 h 40 min
